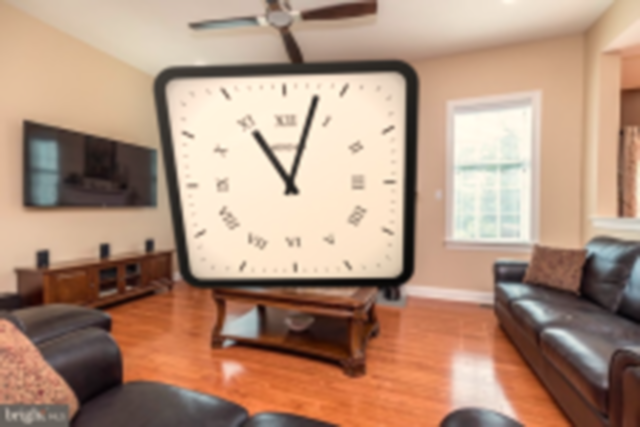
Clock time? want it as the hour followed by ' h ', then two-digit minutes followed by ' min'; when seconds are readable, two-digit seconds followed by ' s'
11 h 03 min
